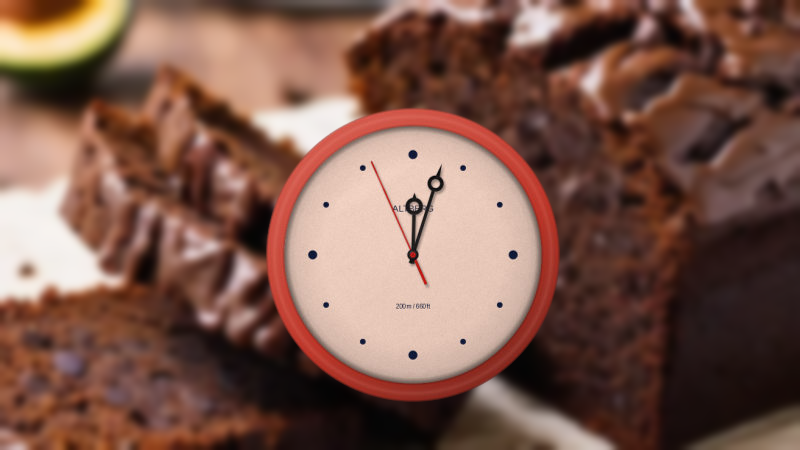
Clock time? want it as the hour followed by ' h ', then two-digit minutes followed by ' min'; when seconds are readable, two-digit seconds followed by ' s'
12 h 02 min 56 s
